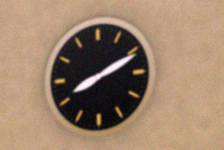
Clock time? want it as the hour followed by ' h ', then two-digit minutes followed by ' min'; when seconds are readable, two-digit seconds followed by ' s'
8 h 11 min
